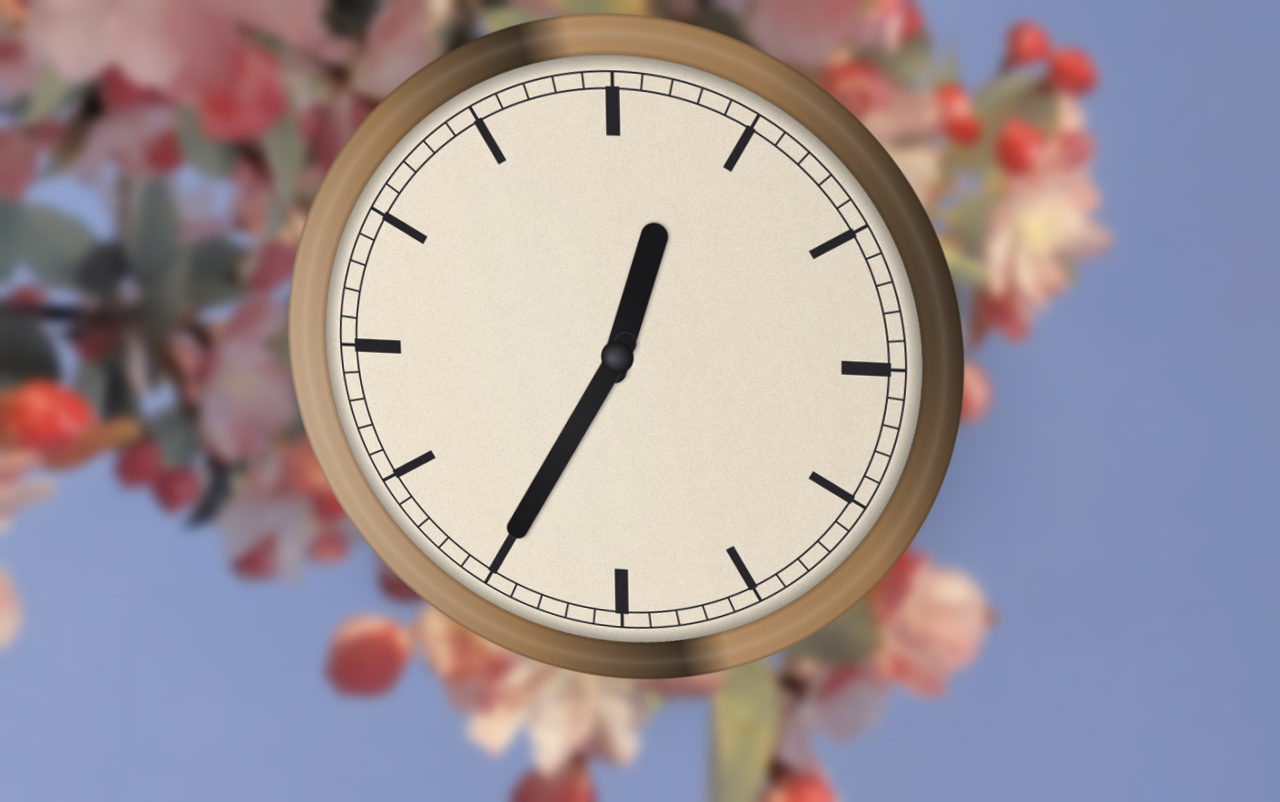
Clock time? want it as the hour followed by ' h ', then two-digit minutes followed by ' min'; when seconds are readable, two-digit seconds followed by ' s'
12 h 35 min
